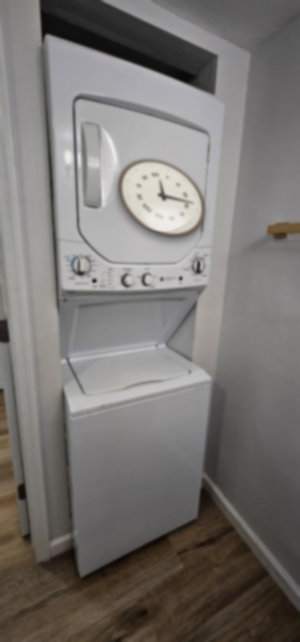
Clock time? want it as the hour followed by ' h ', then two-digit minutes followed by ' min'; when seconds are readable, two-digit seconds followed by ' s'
12 h 18 min
